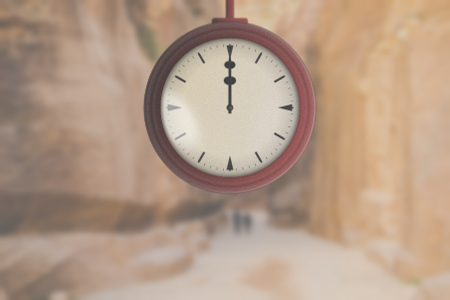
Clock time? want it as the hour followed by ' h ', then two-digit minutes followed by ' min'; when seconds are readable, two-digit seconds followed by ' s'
12 h 00 min
